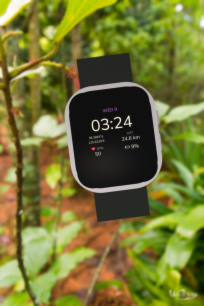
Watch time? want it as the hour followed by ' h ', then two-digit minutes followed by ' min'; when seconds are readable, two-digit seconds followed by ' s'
3 h 24 min
